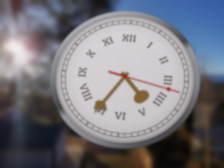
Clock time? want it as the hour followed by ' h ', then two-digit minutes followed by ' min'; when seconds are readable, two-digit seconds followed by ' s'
4 h 35 min 17 s
